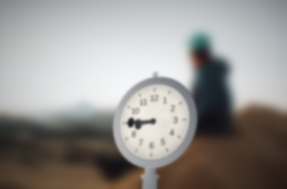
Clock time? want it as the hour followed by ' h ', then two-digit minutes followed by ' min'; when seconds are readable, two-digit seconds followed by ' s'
8 h 45 min
